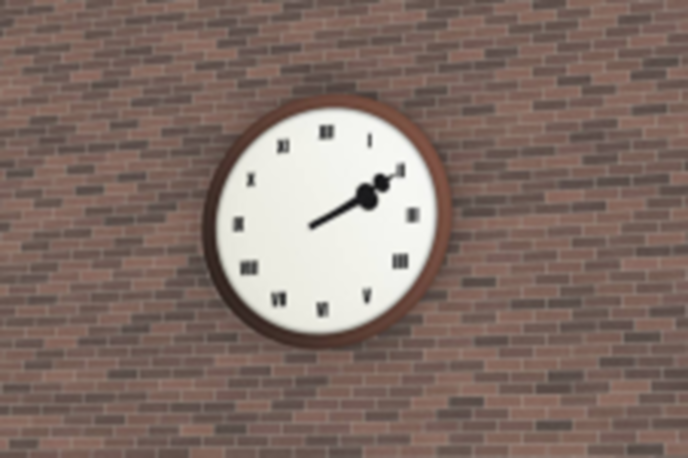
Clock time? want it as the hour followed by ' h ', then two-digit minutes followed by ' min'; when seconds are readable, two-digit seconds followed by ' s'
2 h 10 min
